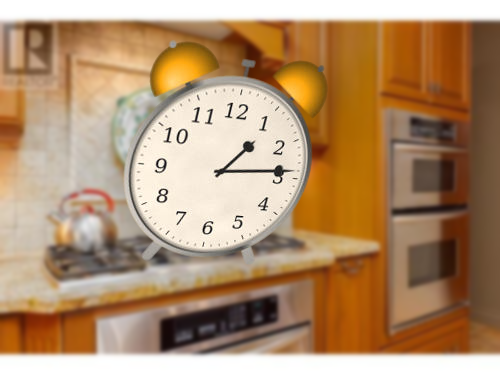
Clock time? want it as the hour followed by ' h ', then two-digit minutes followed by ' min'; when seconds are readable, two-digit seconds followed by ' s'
1 h 14 min
